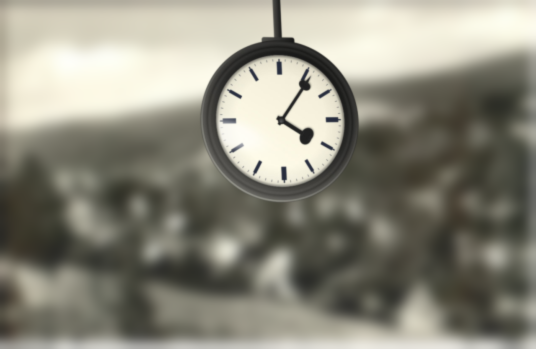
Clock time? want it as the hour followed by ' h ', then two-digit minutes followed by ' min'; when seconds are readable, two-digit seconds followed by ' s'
4 h 06 min
